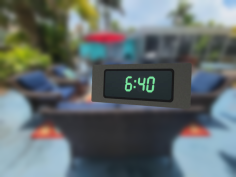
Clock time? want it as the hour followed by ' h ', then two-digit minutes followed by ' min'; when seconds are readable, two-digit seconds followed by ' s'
6 h 40 min
